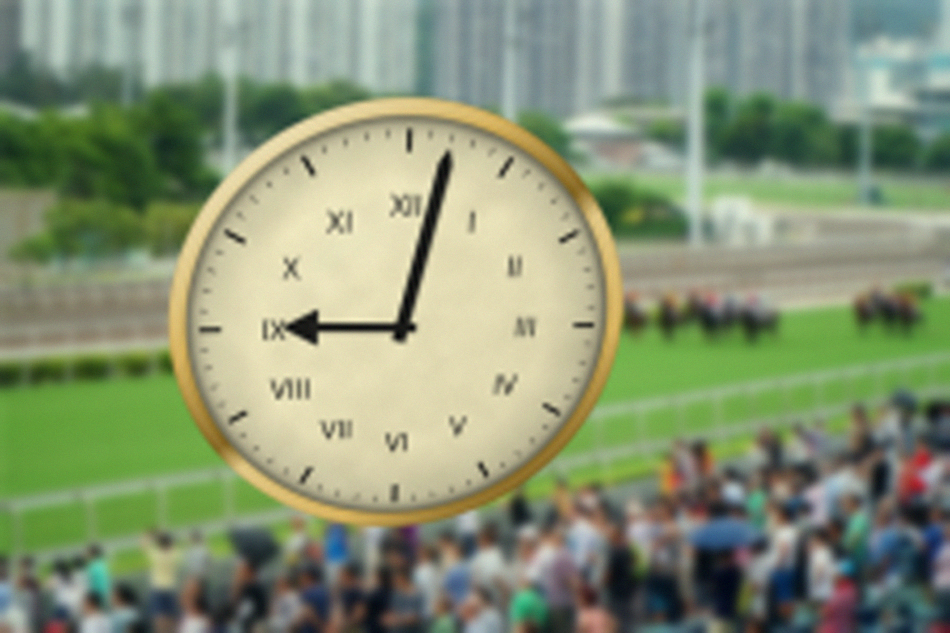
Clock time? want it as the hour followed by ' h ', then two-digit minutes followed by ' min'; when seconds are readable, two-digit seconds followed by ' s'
9 h 02 min
